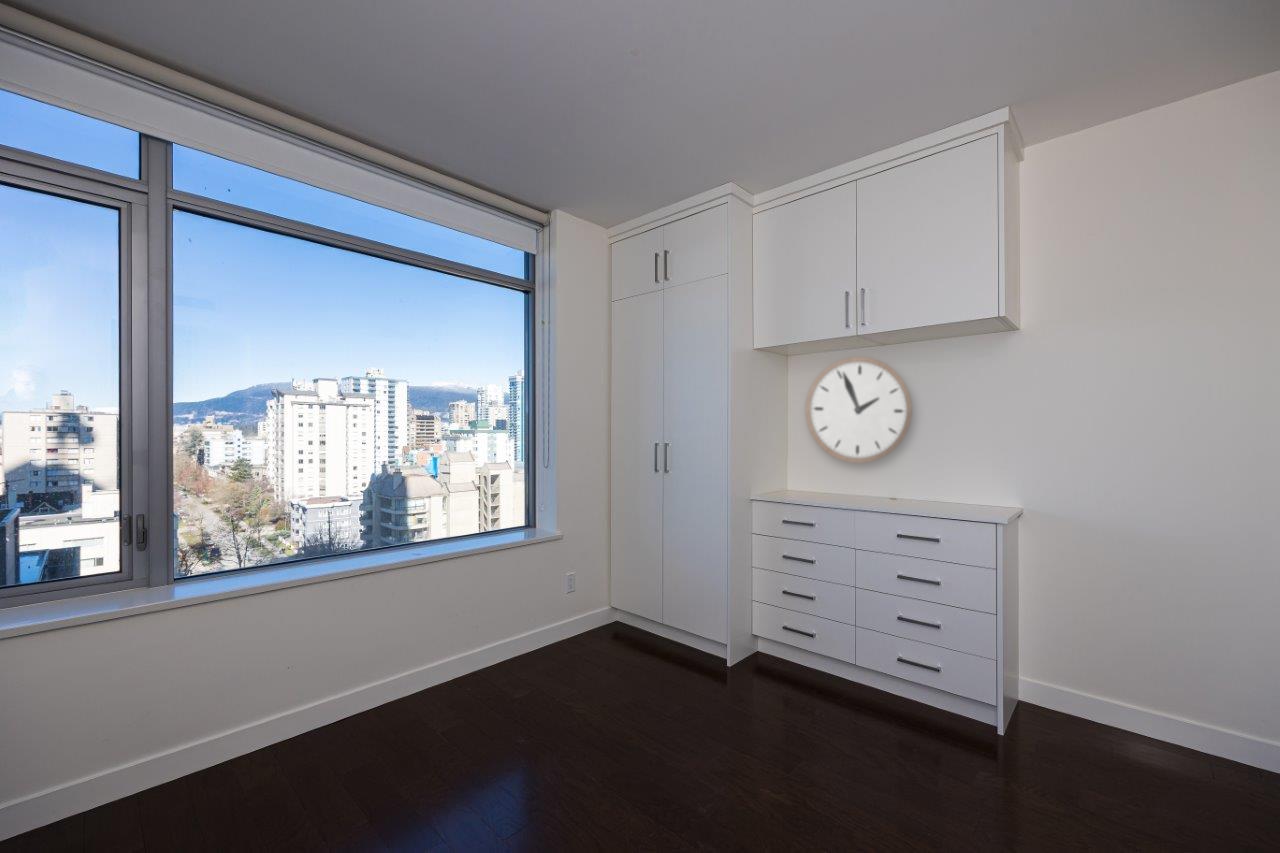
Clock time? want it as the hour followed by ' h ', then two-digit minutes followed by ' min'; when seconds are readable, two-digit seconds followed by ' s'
1 h 56 min
